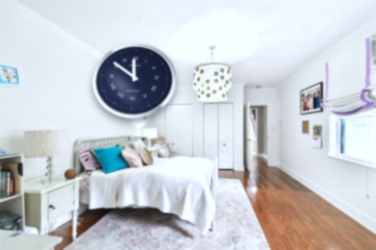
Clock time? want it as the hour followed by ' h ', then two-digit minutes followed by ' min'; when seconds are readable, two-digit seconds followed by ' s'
11 h 51 min
